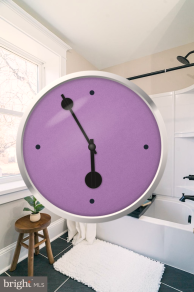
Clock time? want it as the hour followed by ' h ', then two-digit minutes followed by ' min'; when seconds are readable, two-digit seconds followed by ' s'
5 h 55 min
